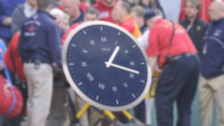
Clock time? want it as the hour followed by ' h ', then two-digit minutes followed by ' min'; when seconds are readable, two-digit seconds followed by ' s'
1 h 18 min
